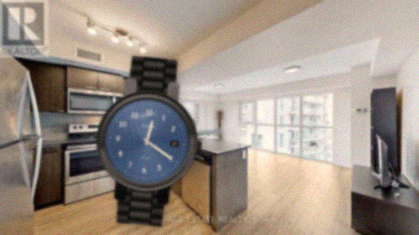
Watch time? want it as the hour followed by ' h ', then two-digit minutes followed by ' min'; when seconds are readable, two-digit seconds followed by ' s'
12 h 20 min
